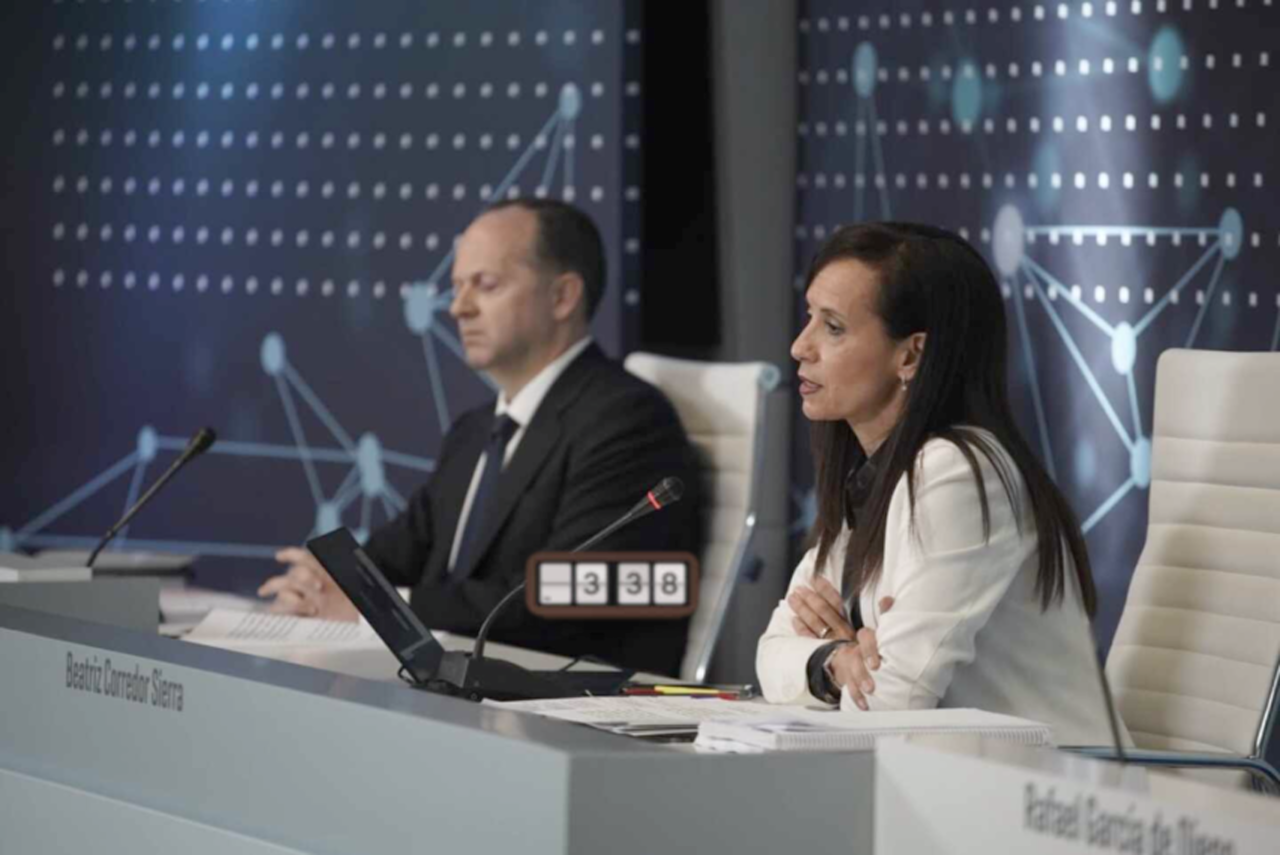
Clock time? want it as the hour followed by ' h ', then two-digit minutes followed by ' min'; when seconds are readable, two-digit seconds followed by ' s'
3 h 38 min
